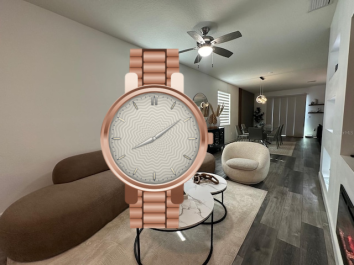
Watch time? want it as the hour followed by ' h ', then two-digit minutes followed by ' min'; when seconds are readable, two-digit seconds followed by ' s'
8 h 09 min
